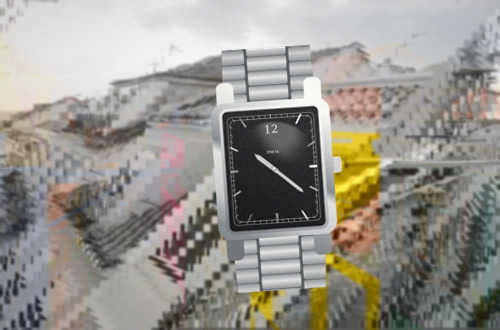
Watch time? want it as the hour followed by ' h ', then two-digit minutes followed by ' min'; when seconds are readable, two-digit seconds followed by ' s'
10 h 22 min
